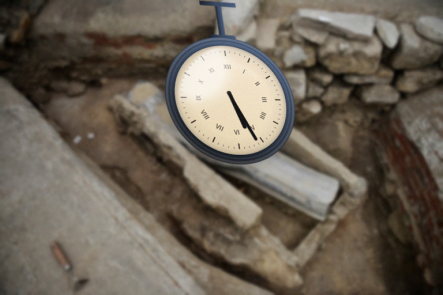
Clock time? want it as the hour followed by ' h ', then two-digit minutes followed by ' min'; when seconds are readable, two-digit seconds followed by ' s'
5 h 26 min
